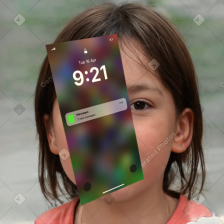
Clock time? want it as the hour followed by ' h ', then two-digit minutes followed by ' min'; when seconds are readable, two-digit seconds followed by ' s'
9 h 21 min
